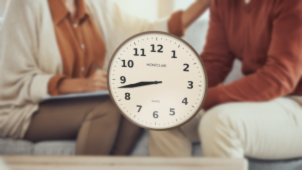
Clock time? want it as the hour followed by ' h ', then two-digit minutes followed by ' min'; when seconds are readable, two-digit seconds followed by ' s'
8 h 43 min
